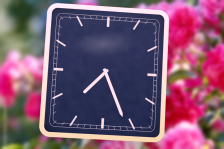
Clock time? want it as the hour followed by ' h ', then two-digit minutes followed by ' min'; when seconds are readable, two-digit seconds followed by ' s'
7 h 26 min
